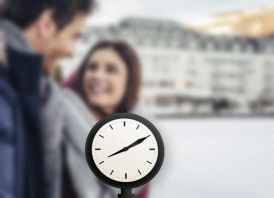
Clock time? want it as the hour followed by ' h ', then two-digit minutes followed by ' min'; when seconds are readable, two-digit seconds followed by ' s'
8 h 10 min
